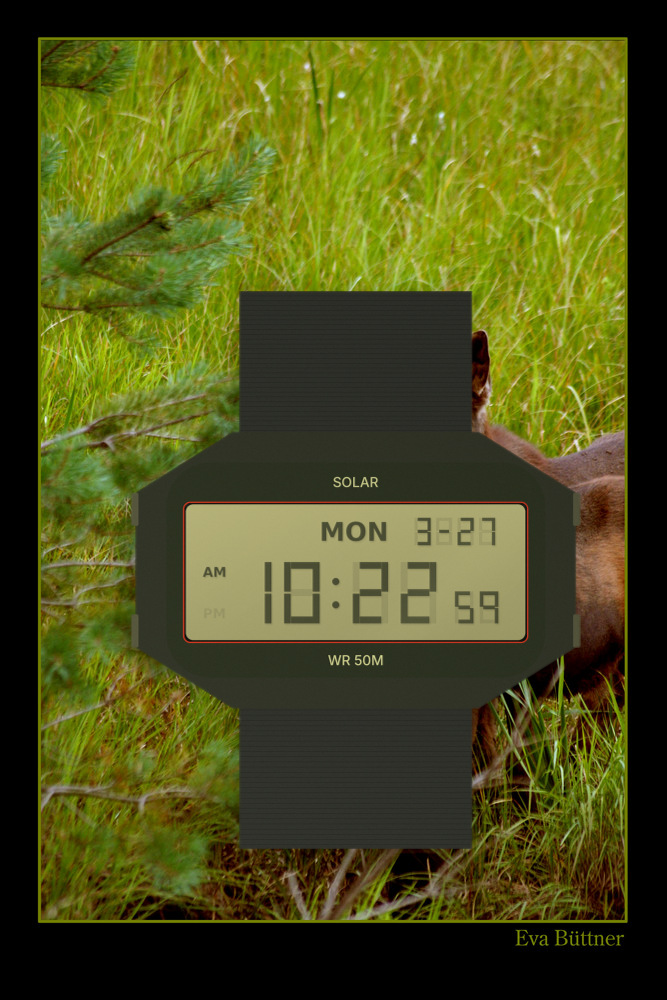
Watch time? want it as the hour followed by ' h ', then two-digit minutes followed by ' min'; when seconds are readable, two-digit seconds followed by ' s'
10 h 22 min 59 s
